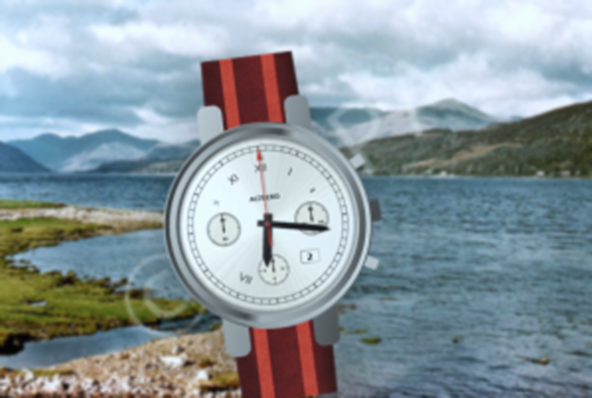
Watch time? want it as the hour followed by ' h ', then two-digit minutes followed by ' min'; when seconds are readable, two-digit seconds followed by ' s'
6 h 17 min
